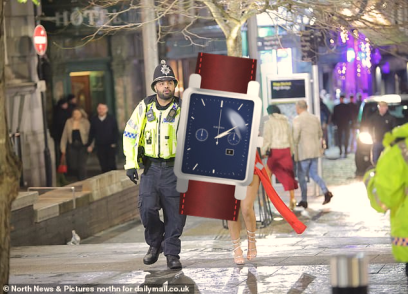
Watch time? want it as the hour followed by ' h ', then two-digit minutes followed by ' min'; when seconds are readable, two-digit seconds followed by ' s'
2 h 09 min
